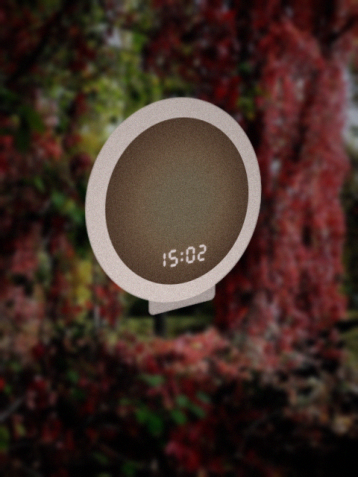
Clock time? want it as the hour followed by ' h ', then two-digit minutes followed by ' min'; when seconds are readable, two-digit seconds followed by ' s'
15 h 02 min
